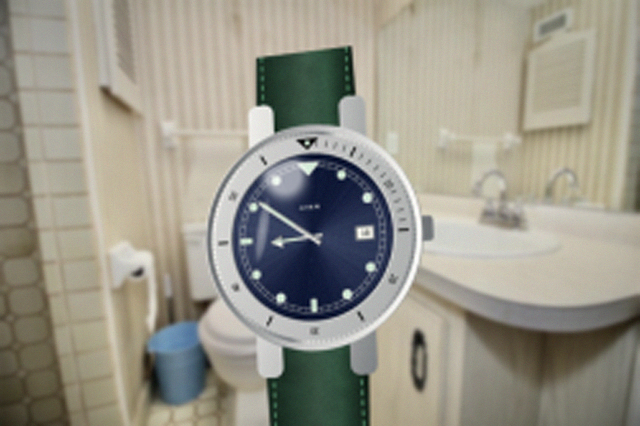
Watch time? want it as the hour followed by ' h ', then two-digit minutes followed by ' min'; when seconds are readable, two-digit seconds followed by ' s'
8 h 51 min
